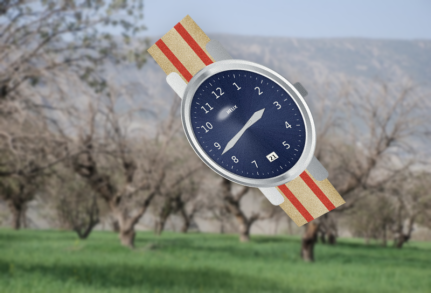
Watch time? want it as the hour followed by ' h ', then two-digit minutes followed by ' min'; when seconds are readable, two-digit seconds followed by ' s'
2 h 43 min
